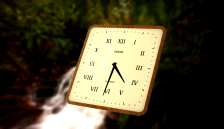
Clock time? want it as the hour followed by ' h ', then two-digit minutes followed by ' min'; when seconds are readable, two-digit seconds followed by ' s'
4 h 31 min
